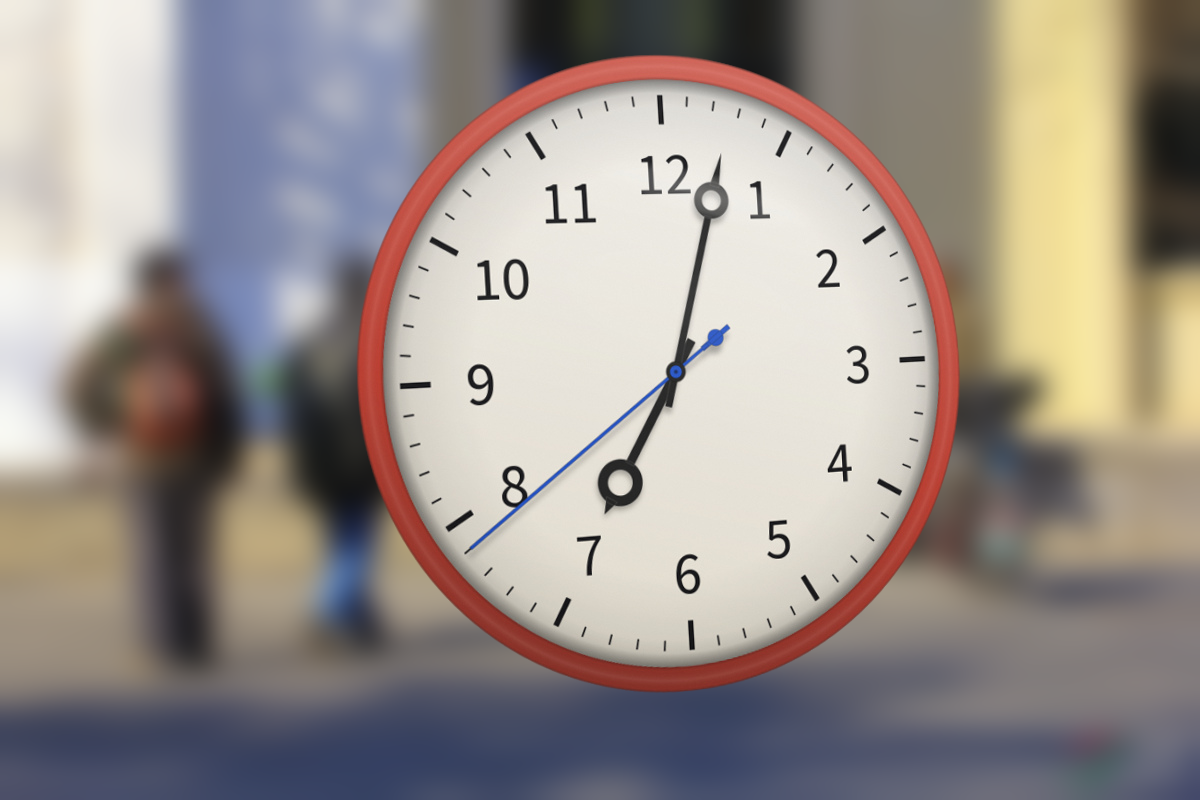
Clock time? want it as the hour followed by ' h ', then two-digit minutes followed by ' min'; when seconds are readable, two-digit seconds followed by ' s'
7 h 02 min 39 s
